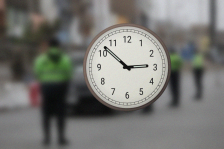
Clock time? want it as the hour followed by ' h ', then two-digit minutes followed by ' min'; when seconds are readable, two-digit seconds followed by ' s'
2 h 52 min
